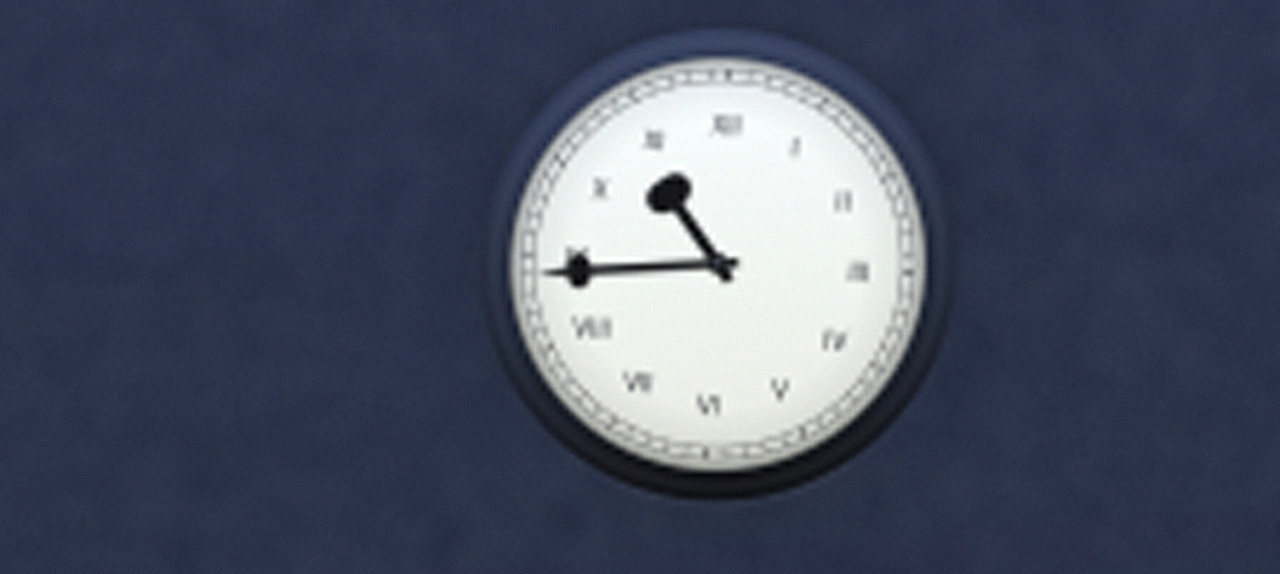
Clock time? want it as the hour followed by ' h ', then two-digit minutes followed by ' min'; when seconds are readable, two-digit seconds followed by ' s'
10 h 44 min
